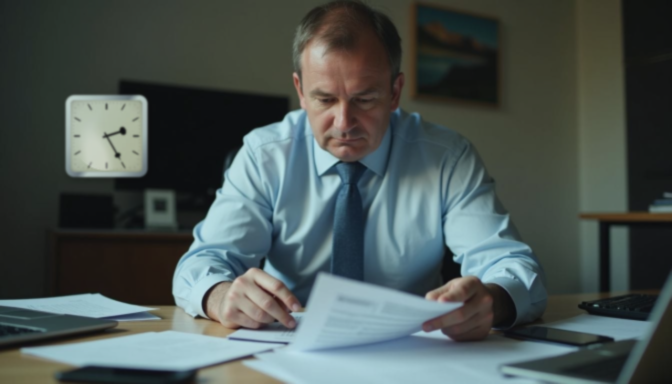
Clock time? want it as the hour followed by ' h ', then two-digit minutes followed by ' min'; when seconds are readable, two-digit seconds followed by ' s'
2 h 25 min
